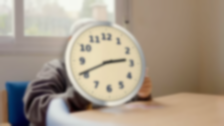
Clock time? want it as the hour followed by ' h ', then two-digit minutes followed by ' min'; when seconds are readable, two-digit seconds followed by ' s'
2 h 41 min
